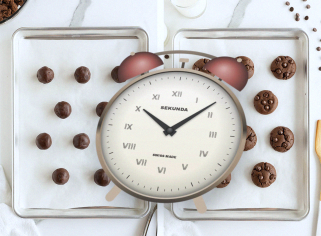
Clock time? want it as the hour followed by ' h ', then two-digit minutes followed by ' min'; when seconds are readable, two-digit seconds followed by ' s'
10 h 08 min
